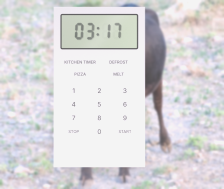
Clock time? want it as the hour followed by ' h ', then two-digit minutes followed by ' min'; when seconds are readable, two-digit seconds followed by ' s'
3 h 17 min
